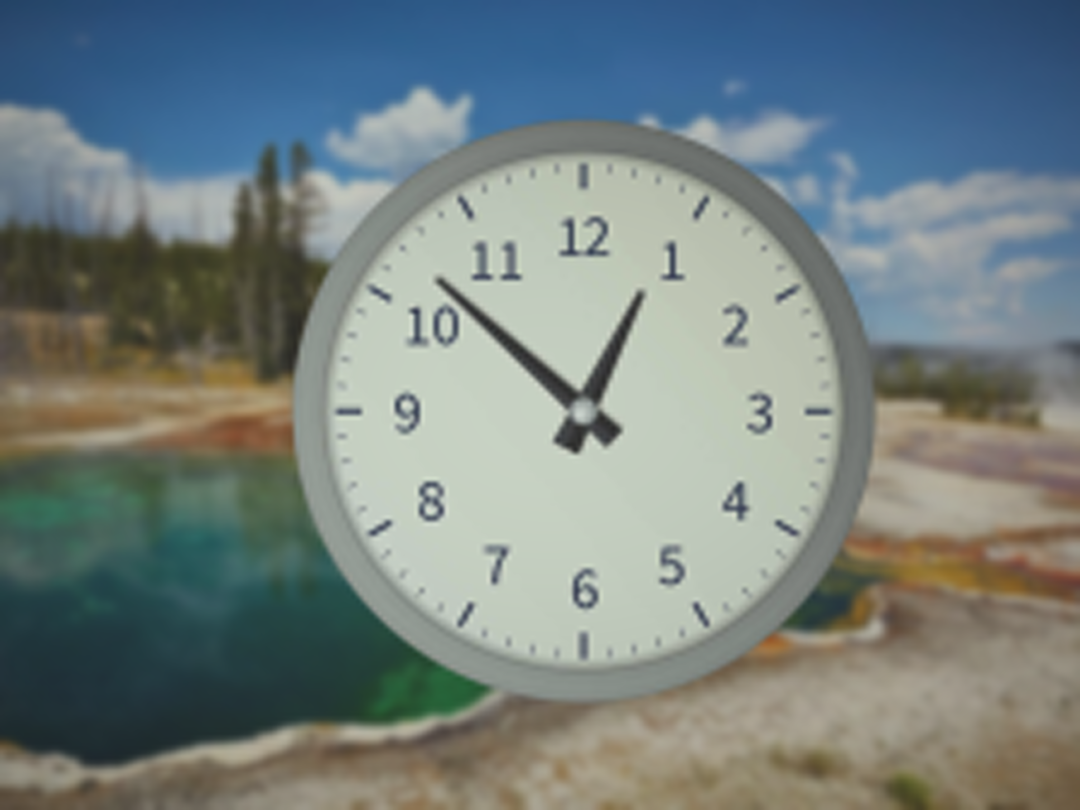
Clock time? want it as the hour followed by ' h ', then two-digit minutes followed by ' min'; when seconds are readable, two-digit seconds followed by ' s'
12 h 52 min
